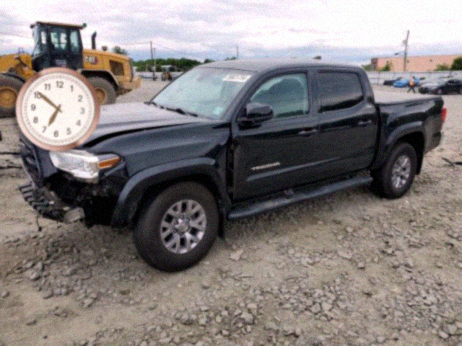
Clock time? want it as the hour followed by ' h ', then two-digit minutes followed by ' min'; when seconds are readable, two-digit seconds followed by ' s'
6 h 51 min
